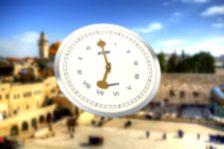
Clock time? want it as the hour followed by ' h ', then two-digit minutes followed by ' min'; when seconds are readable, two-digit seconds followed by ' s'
7 h 00 min
